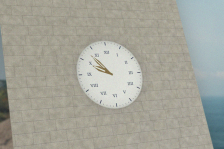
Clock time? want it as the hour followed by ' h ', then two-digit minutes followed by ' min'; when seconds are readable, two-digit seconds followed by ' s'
9 h 53 min
